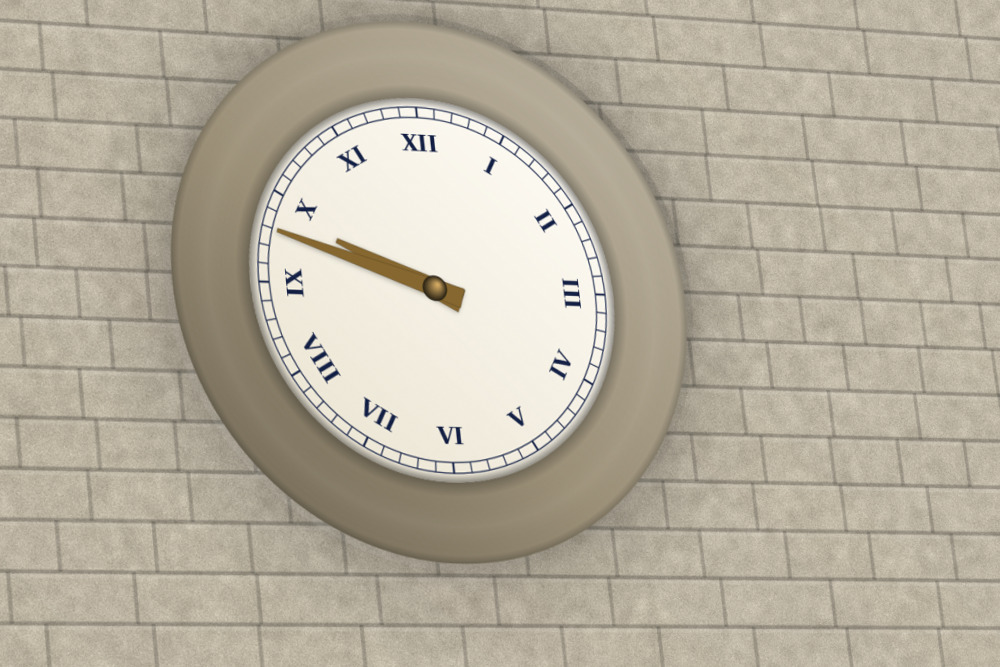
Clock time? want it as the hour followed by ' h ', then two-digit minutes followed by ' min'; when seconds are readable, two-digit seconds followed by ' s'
9 h 48 min
